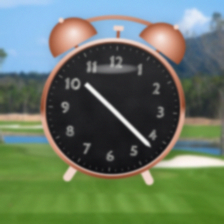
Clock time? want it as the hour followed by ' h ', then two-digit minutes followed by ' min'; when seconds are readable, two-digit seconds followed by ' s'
10 h 22 min
